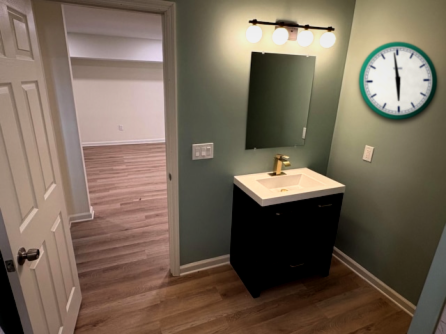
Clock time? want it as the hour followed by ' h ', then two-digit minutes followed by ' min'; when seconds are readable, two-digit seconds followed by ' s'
5 h 59 min
